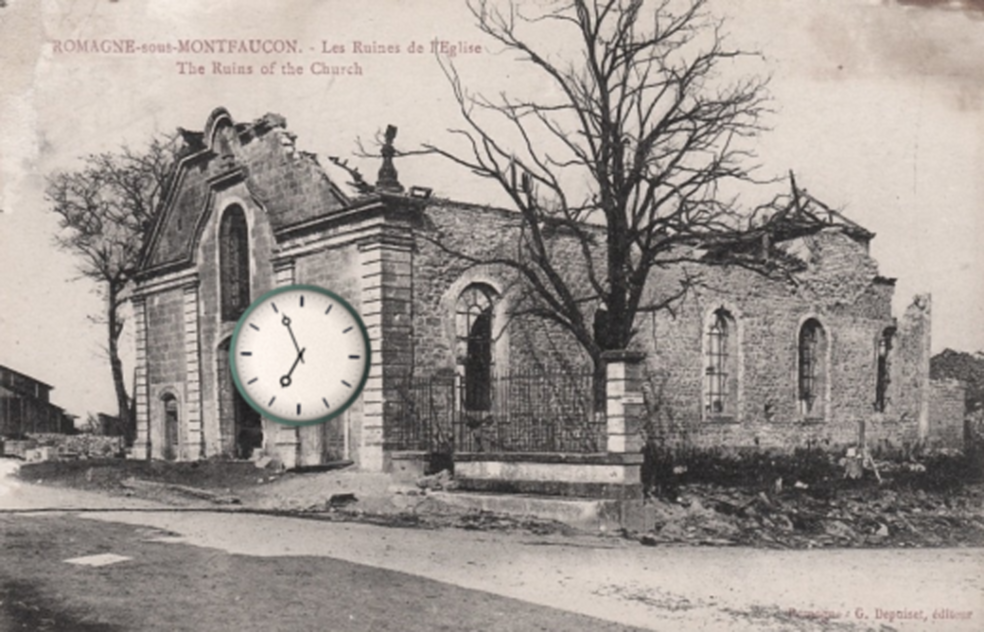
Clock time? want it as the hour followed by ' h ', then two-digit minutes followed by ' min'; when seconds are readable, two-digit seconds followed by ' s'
6 h 56 min
